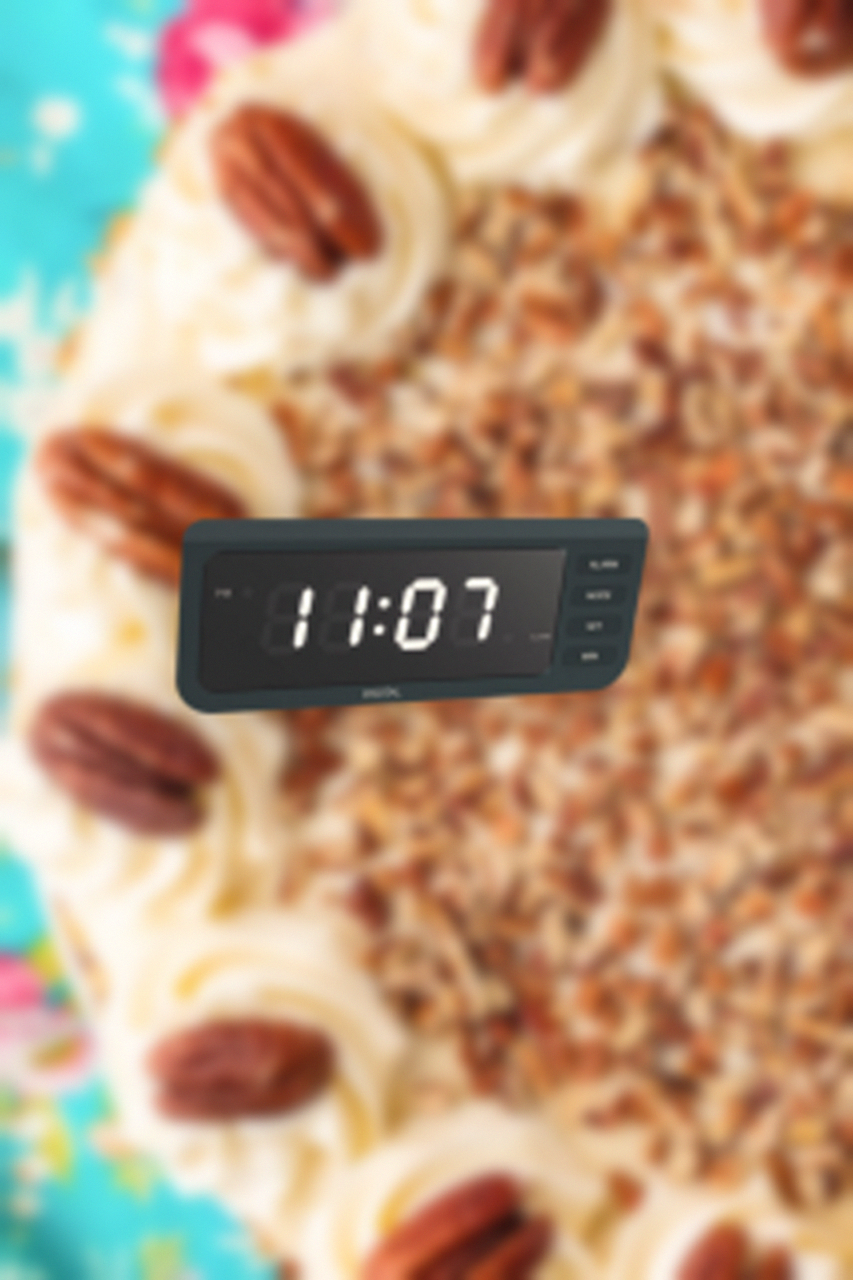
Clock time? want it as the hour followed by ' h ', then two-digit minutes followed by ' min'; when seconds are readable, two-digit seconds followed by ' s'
11 h 07 min
